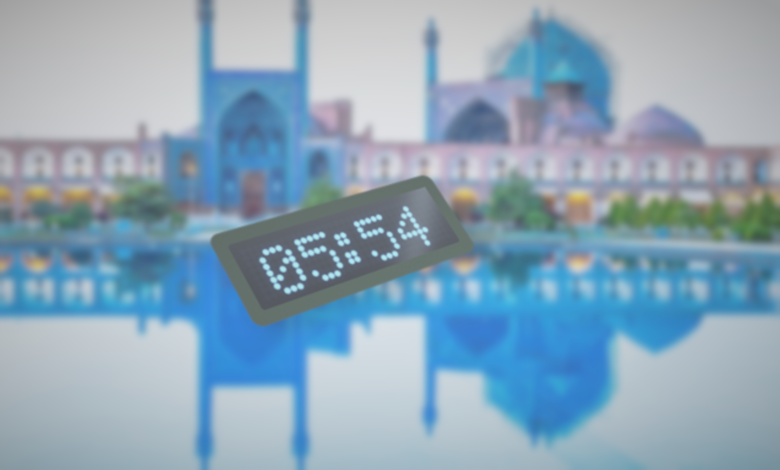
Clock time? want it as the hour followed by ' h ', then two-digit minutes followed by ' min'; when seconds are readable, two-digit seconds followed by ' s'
5 h 54 min
